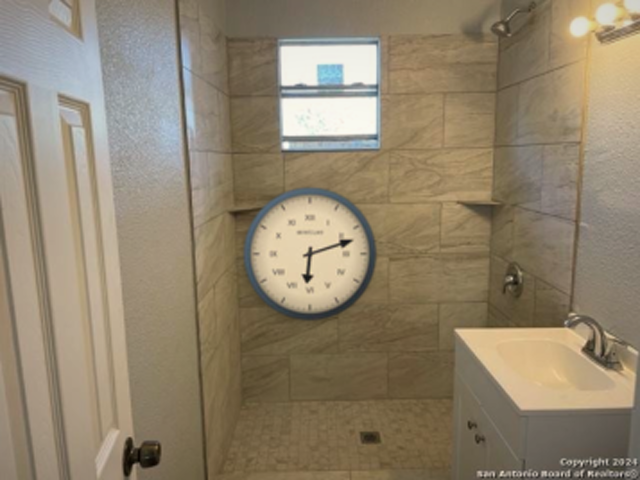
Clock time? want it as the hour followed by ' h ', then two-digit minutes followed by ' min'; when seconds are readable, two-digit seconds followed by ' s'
6 h 12 min
